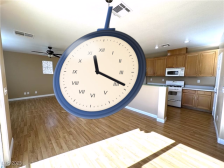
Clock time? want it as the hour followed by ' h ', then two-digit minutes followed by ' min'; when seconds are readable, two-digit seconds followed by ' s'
11 h 19 min
